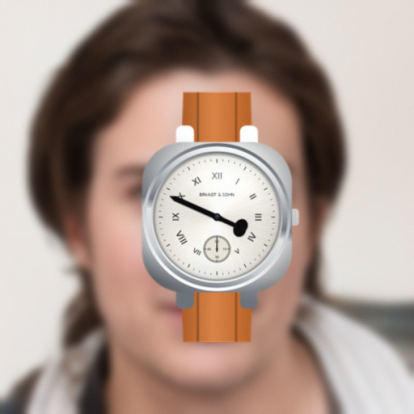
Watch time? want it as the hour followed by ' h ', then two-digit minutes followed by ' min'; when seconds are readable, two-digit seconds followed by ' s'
3 h 49 min
